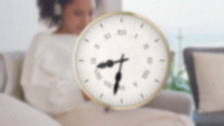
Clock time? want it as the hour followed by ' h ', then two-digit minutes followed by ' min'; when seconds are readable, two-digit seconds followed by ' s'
8 h 32 min
